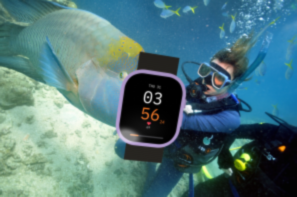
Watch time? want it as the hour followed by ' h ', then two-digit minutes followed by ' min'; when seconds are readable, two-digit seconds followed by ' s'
3 h 56 min
